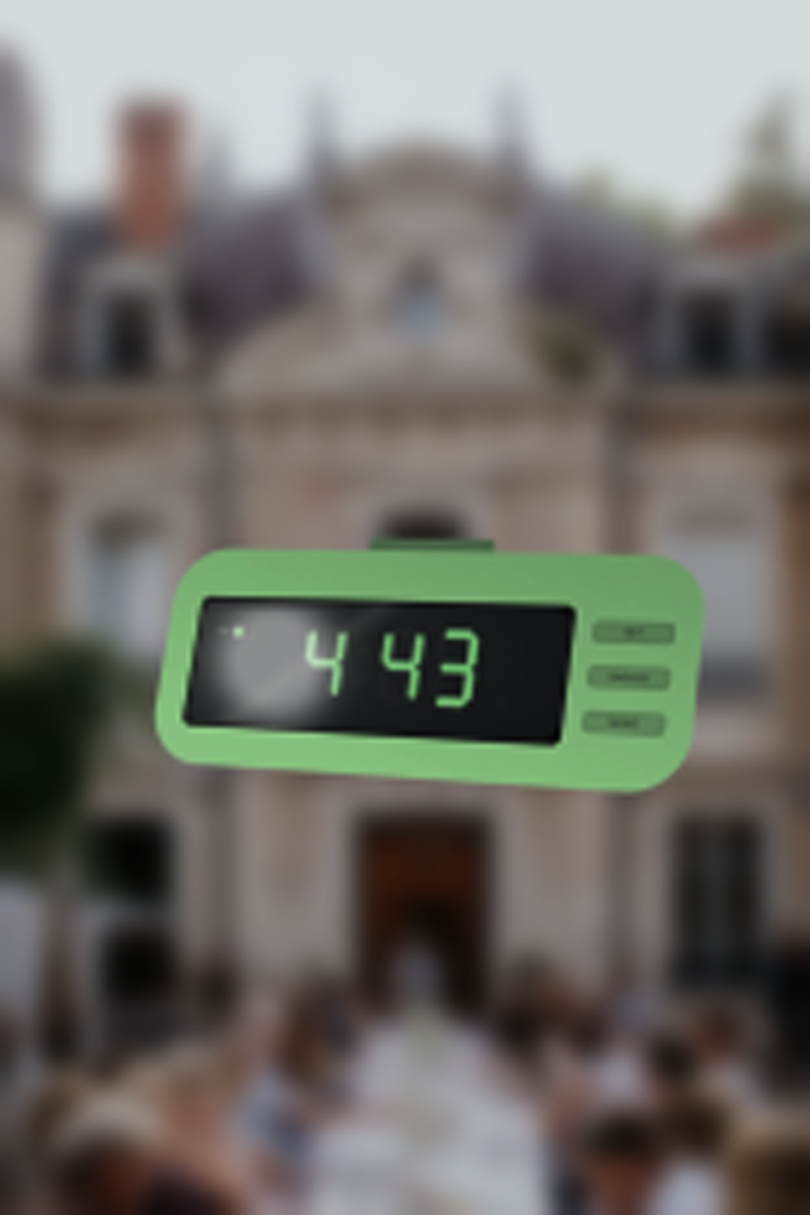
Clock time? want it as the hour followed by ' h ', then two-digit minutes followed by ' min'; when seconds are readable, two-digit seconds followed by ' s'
4 h 43 min
